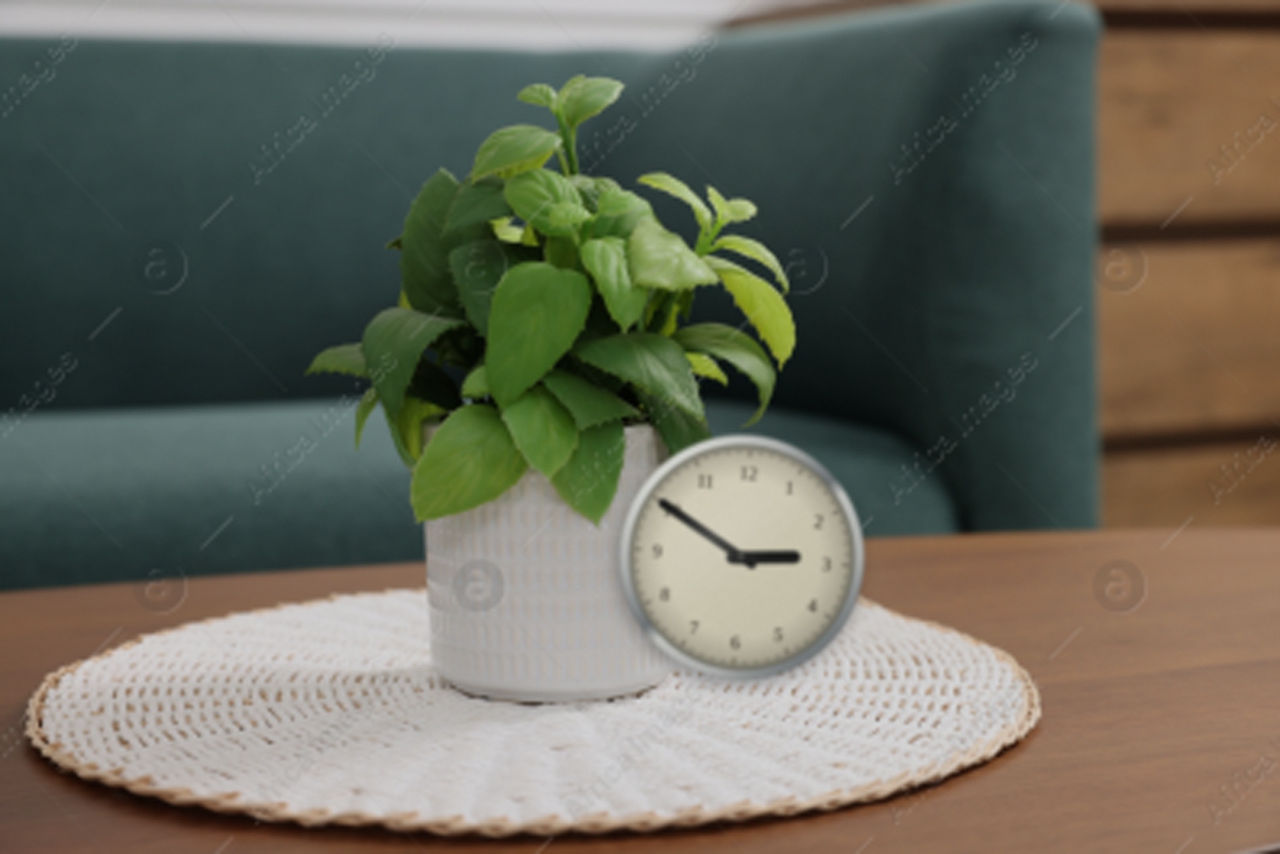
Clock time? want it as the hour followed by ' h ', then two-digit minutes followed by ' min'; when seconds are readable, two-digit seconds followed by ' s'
2 h 50 min
